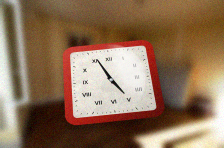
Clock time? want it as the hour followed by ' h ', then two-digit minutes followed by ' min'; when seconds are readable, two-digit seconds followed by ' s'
4 h 56 min
